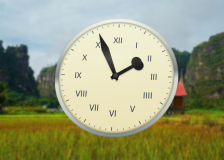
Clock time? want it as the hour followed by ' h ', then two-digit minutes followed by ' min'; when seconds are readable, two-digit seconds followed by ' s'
1 h 56 min
